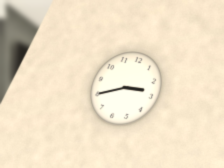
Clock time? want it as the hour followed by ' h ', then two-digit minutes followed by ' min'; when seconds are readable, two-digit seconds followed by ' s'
2 h 40 min
